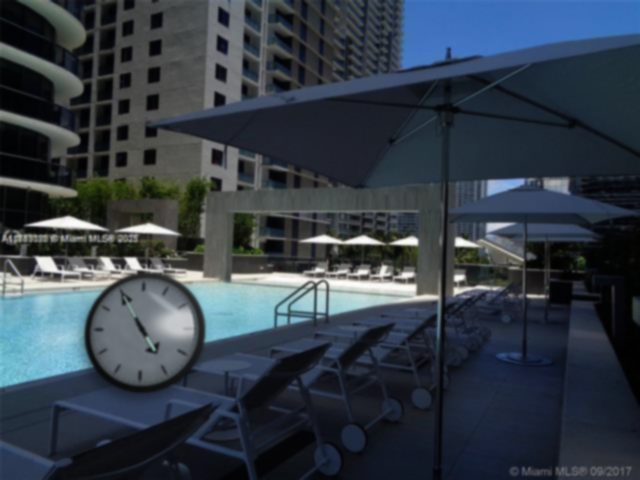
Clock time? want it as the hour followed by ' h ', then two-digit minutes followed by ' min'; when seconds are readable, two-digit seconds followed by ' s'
4 h 55 min
